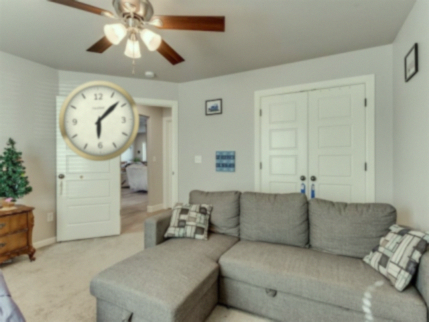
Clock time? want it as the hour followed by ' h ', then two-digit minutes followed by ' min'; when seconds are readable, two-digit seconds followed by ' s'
6 h 08 min
